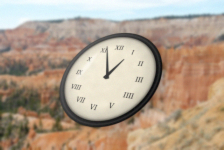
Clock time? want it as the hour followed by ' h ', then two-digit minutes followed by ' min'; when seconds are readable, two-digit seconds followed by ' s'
12 h 56 min
